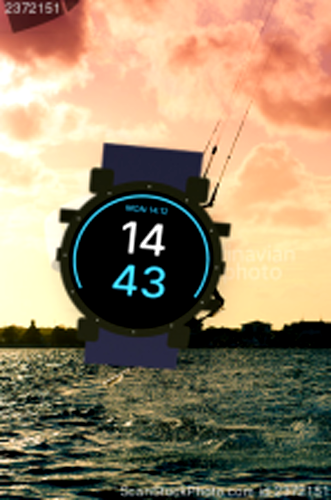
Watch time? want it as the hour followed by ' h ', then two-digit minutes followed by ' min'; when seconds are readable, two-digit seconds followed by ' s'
14 h 43 min
